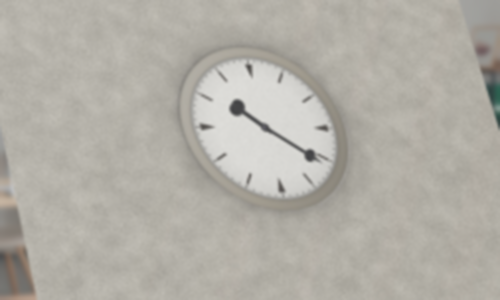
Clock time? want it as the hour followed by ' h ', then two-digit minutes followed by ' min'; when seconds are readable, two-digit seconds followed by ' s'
10 h 21 min
